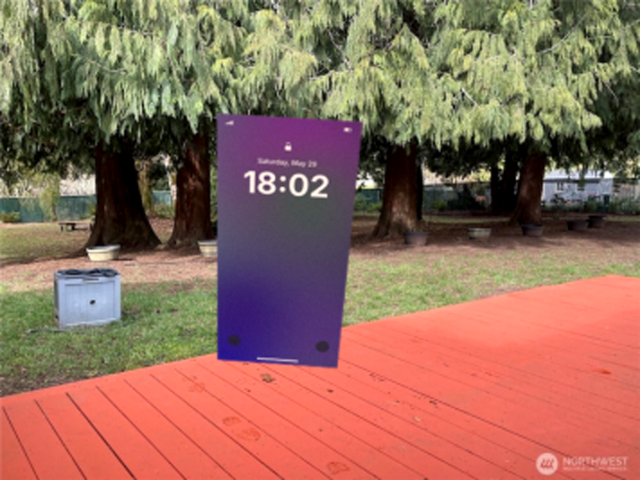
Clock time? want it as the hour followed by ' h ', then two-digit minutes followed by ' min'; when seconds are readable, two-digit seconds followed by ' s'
18 h 02 min
